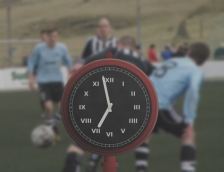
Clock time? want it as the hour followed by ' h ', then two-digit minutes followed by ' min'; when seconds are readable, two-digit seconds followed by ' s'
6 h 58 min
